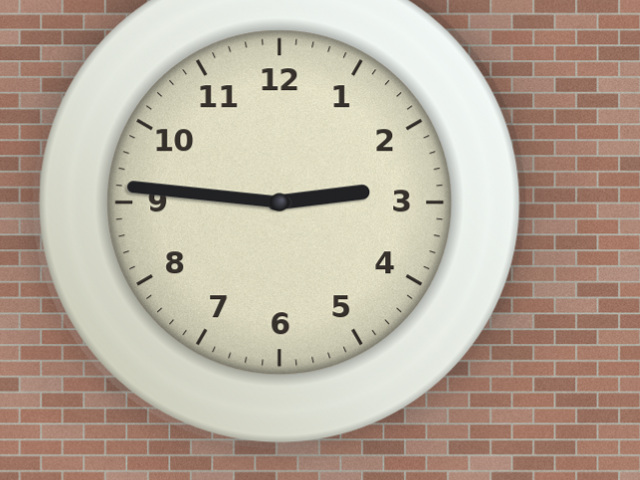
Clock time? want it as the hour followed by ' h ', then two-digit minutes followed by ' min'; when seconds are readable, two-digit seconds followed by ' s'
2 h 46 min
